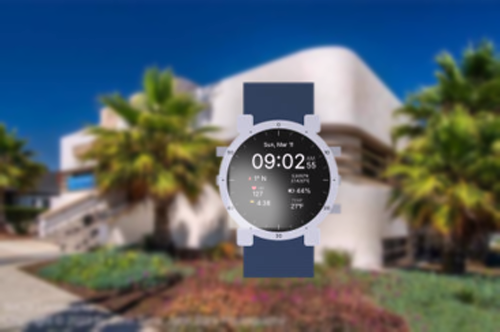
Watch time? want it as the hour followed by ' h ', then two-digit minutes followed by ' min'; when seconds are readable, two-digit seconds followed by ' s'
9 h 02 min
